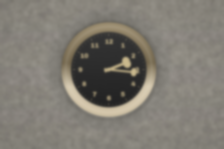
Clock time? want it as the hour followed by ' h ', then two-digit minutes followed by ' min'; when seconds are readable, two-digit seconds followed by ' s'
2 h 16 min
